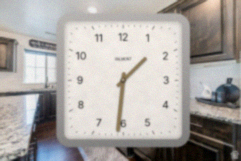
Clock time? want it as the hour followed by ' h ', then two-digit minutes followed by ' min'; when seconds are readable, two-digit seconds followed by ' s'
1 h 31 min
